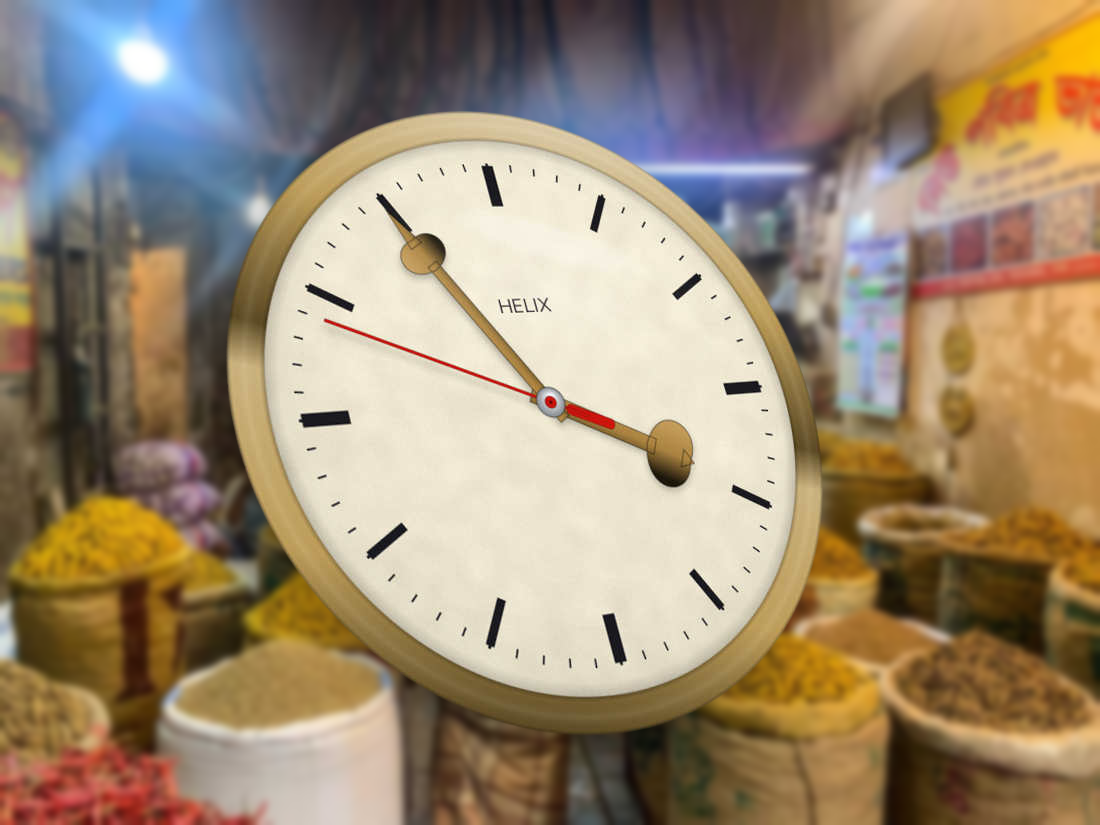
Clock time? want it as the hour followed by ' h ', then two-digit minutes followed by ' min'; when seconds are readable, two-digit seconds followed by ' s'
3 h 54 min 49 s
